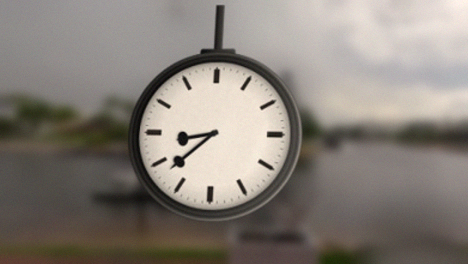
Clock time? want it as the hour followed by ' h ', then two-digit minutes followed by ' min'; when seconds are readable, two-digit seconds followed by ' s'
8 h 38 min
